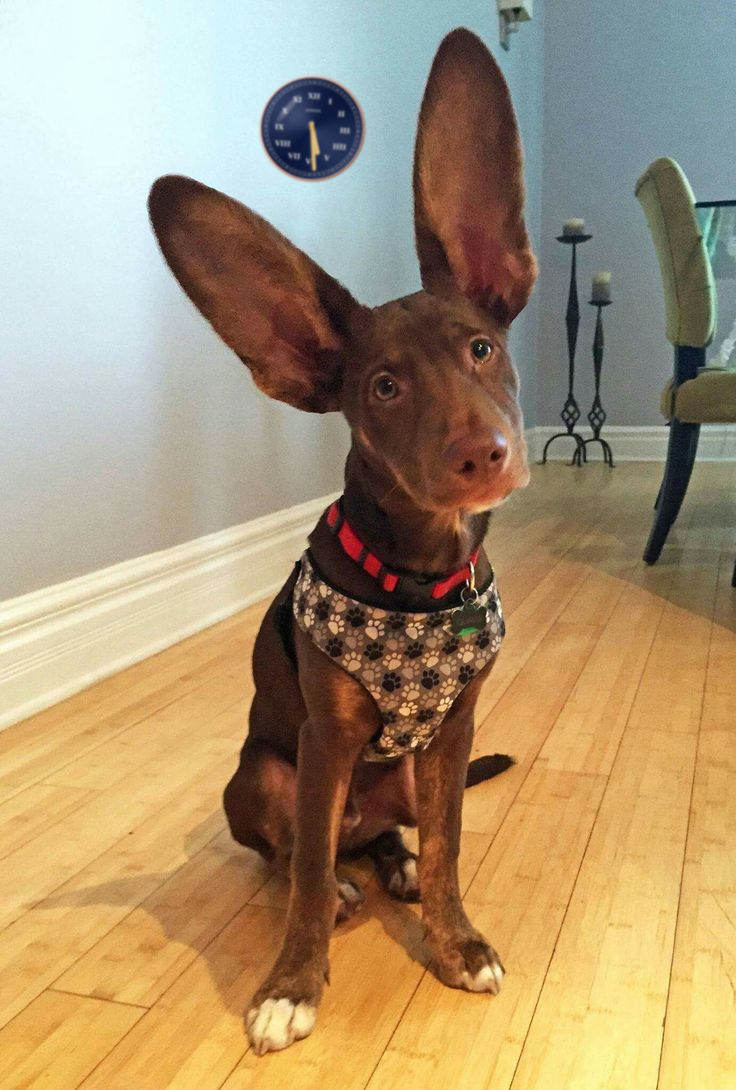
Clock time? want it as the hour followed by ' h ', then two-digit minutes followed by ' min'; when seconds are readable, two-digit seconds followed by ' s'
5 h 29 min
